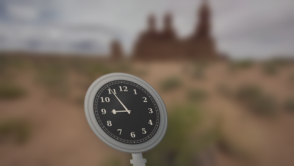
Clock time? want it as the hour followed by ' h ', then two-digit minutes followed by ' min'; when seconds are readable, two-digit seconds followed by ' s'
8 h 55 min
